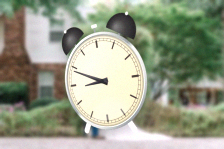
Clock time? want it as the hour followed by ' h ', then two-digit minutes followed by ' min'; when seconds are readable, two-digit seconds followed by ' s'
8 h 49 min
